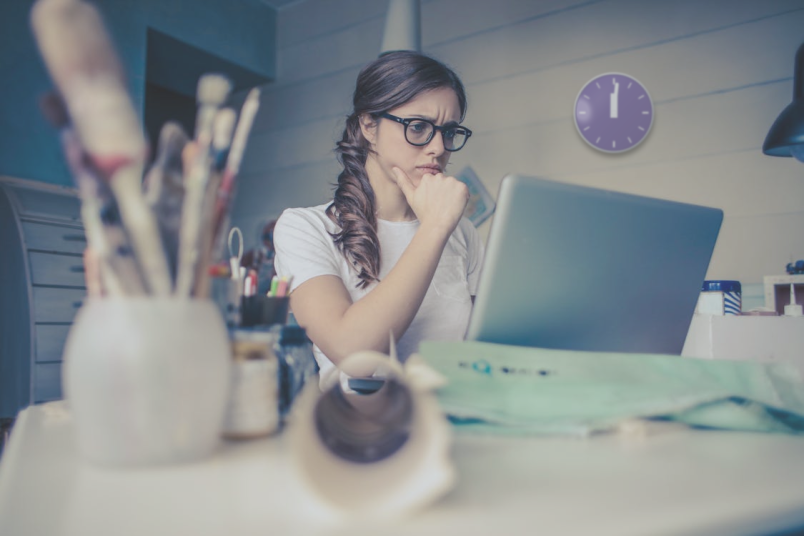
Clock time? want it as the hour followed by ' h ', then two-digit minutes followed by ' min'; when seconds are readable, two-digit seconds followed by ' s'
12 h 01 min
